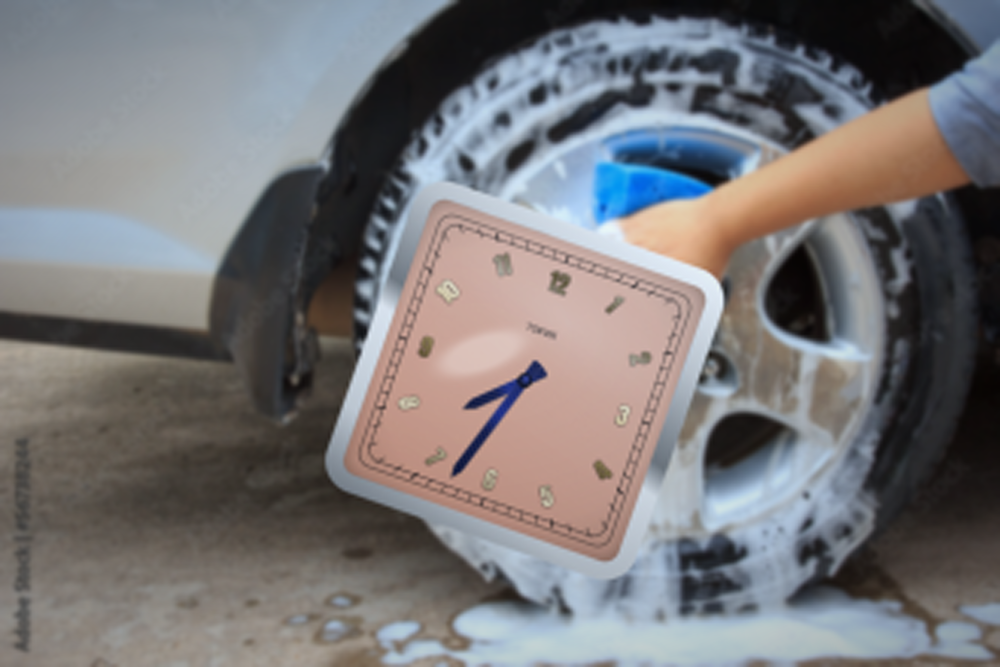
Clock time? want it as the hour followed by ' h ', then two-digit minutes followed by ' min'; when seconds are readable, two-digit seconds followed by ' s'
7 h 33 min
